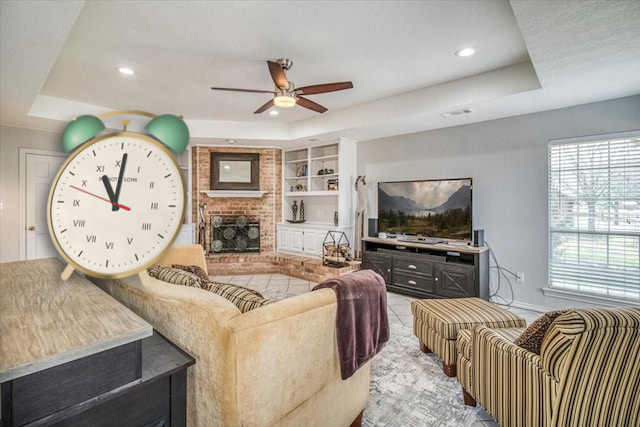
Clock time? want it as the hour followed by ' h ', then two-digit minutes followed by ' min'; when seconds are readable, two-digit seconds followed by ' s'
11 h 00 min 48 s
